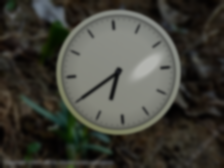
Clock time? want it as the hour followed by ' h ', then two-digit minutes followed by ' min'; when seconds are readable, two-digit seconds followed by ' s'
6 h 40 min
